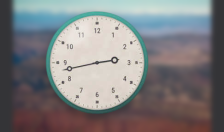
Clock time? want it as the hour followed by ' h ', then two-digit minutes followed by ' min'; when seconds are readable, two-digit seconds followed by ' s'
2 h 43 min
